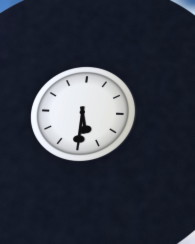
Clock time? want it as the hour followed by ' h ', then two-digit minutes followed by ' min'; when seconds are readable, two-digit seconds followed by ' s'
5 h 30 min
